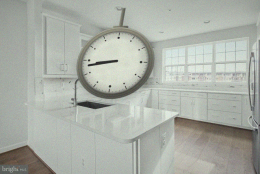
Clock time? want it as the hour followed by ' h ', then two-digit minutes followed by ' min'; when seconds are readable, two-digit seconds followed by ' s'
8 h 43 min
